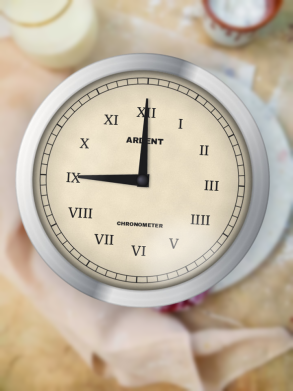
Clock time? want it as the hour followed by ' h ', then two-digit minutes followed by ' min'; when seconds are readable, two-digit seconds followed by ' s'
9 h 00 min
